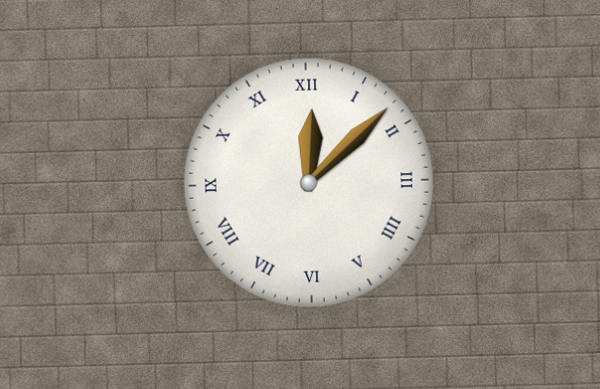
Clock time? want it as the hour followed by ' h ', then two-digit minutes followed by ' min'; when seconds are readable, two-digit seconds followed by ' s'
12 h 08 min
